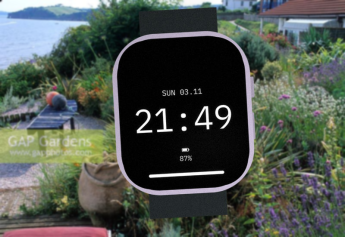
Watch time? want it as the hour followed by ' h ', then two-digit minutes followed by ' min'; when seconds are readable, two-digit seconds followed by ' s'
21 h 49 min
